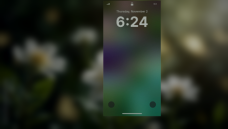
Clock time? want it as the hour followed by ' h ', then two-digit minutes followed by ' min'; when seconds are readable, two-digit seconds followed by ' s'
6 h 24 min
